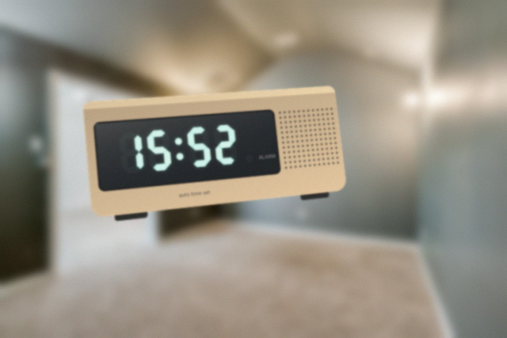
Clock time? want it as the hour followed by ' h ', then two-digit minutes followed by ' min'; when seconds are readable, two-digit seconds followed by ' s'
15 h 52 min
